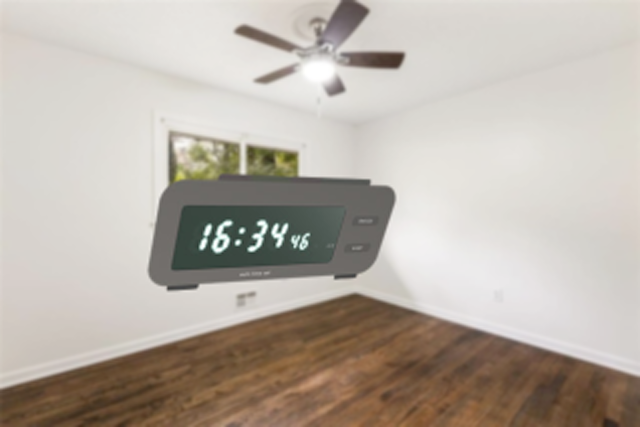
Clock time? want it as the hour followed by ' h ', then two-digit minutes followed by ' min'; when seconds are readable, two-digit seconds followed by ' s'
16 h 34 min 46 s
